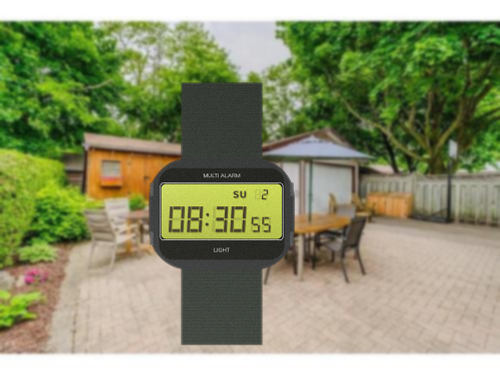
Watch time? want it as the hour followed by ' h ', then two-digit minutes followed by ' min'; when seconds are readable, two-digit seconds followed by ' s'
8 h 30 min 55 s
